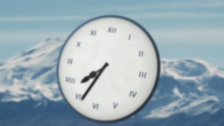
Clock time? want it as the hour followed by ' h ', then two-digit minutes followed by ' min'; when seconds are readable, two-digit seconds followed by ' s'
7 h 34 min
